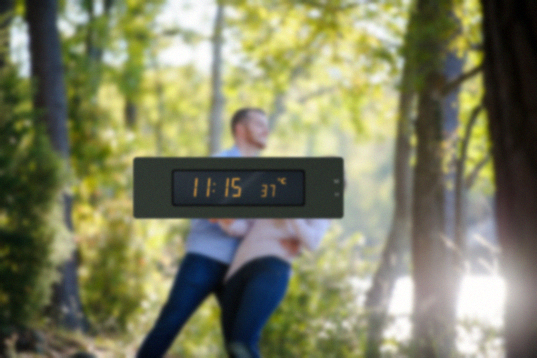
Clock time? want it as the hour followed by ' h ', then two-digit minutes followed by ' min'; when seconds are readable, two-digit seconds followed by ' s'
11 h 15 min
